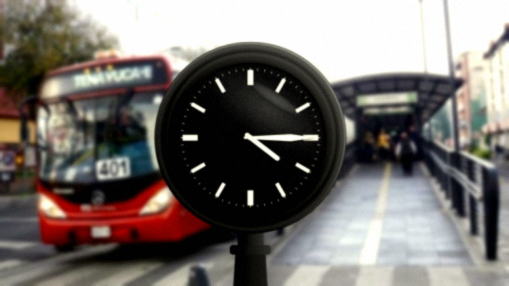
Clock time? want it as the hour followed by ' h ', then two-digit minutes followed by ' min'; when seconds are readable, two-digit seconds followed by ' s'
4 h 15 min
